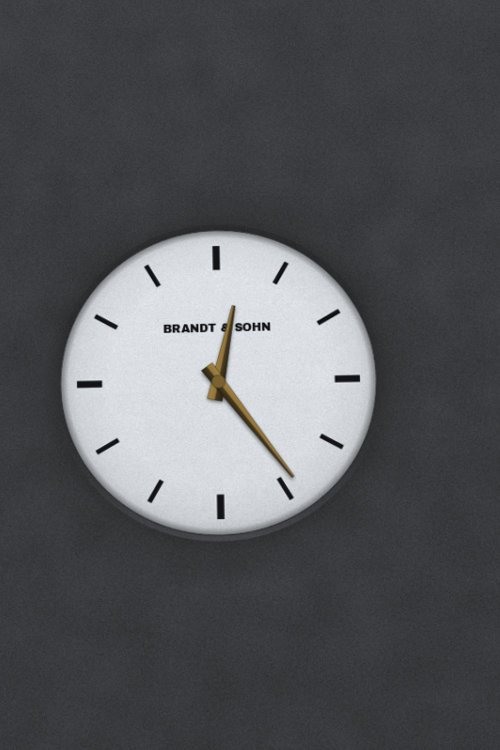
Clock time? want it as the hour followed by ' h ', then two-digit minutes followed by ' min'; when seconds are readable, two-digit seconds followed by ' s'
12 h 24 min
